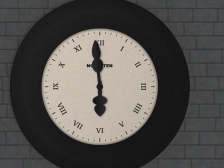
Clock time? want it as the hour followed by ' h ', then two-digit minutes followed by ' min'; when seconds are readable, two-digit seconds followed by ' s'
5 h 59 min
